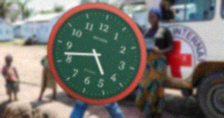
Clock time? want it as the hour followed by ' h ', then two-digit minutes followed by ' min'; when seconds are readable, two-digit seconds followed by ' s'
4 h 42 min
